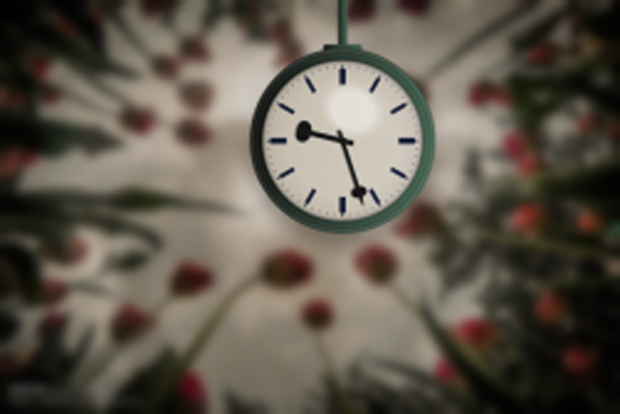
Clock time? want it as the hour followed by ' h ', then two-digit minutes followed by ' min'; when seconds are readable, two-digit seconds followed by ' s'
9 h 27 min
